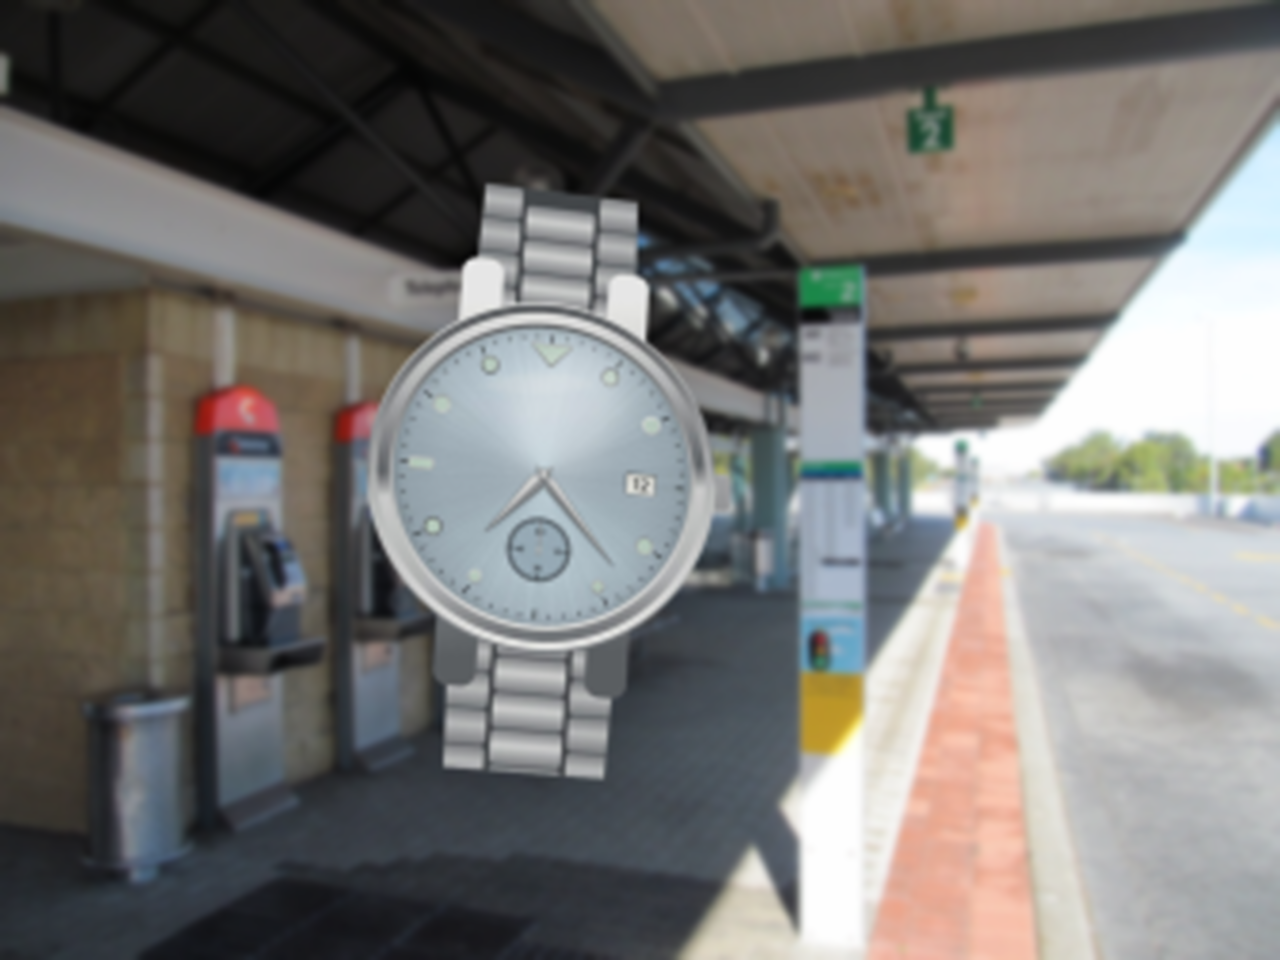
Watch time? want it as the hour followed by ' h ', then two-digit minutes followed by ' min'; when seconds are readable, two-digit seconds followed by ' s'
7 h 23 min
